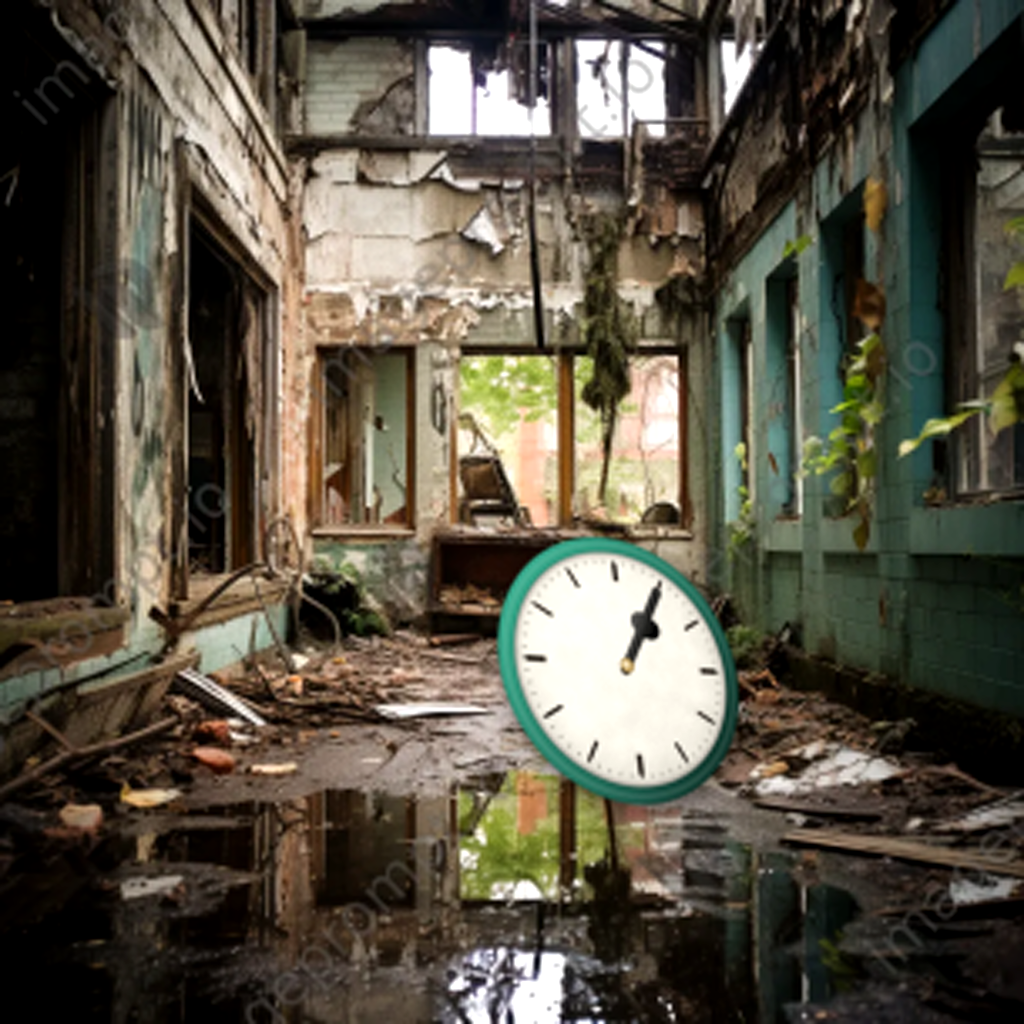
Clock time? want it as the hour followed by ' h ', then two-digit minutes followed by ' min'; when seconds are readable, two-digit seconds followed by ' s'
1 h 05 min
